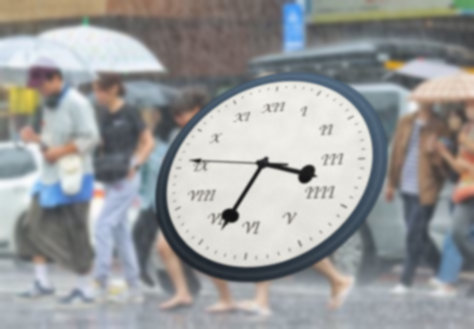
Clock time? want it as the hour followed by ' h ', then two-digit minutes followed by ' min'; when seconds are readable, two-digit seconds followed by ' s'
3 h 33 min 46 s
